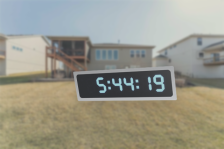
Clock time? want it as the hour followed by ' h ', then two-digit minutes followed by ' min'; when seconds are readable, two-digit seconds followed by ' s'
5 h 44 min 19 s
